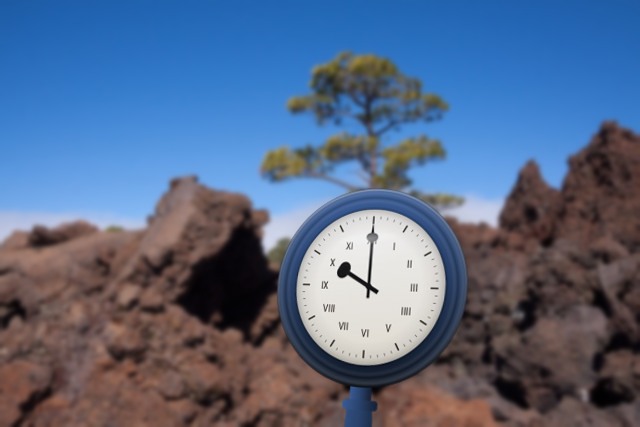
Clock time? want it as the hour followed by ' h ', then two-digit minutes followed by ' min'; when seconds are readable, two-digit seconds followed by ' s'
10 h 00 min
